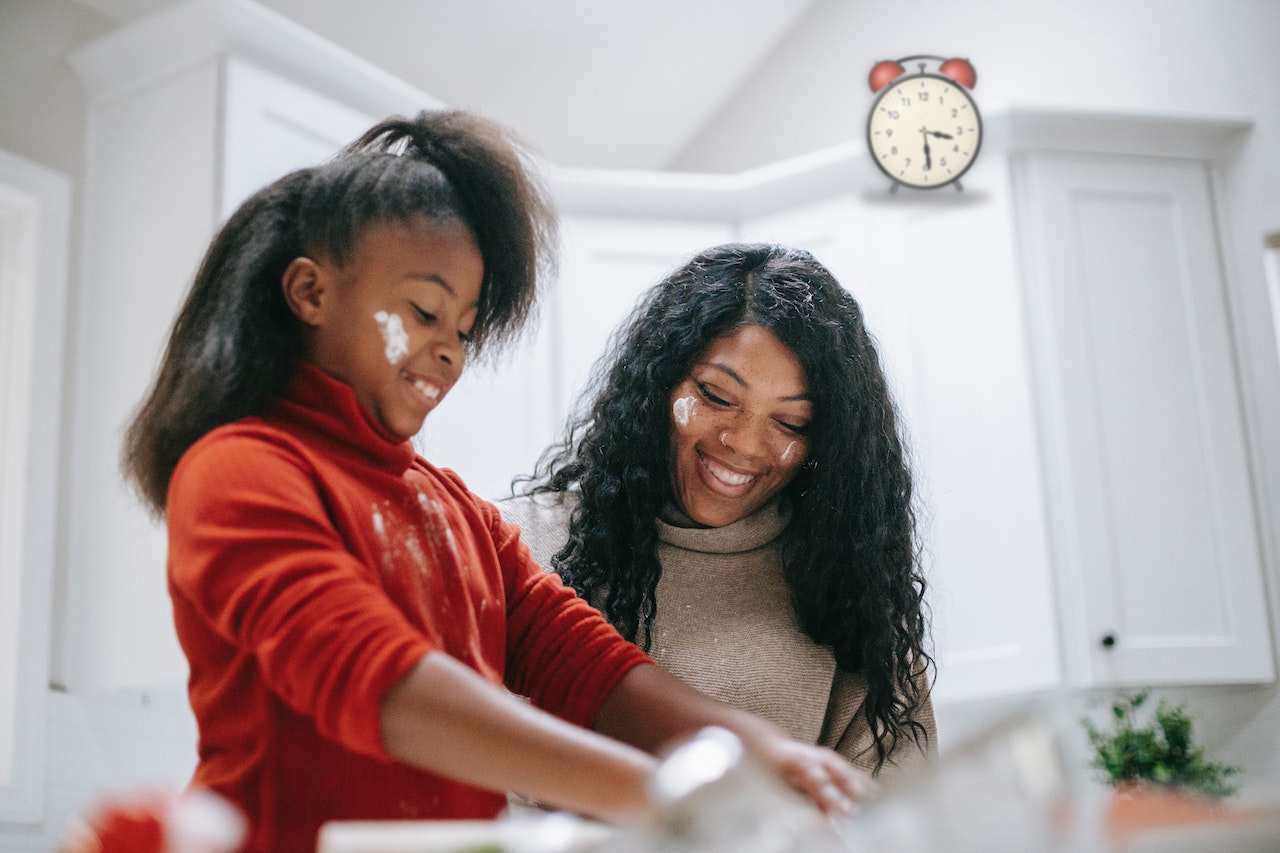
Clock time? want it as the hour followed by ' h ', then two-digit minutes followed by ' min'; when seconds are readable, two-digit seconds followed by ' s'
3 h 29 min
